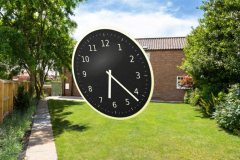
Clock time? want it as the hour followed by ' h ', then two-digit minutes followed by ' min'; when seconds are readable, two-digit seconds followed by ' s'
6 h 22 min
